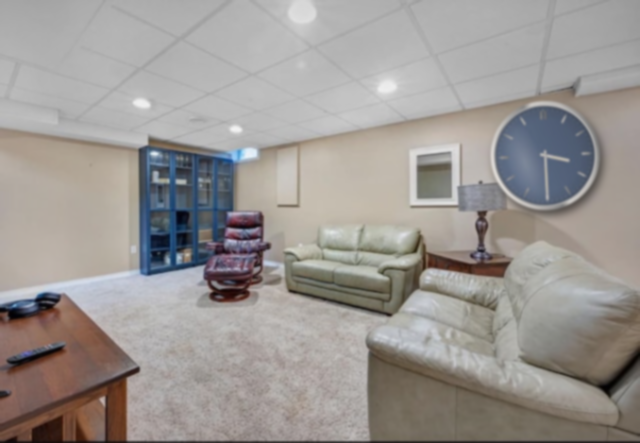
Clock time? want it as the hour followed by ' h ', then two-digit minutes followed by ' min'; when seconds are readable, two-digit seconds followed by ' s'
3 h 30 min
